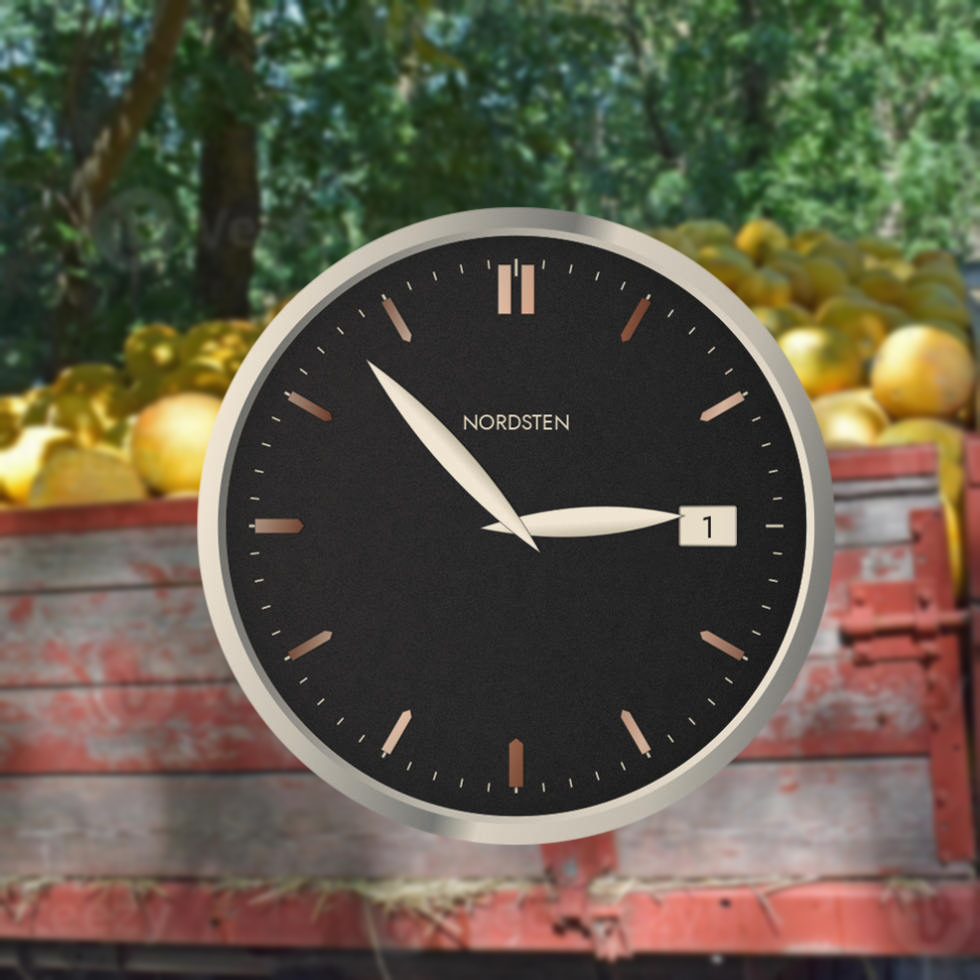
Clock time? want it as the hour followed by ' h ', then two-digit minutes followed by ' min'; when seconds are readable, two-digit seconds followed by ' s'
2 h 53 min
